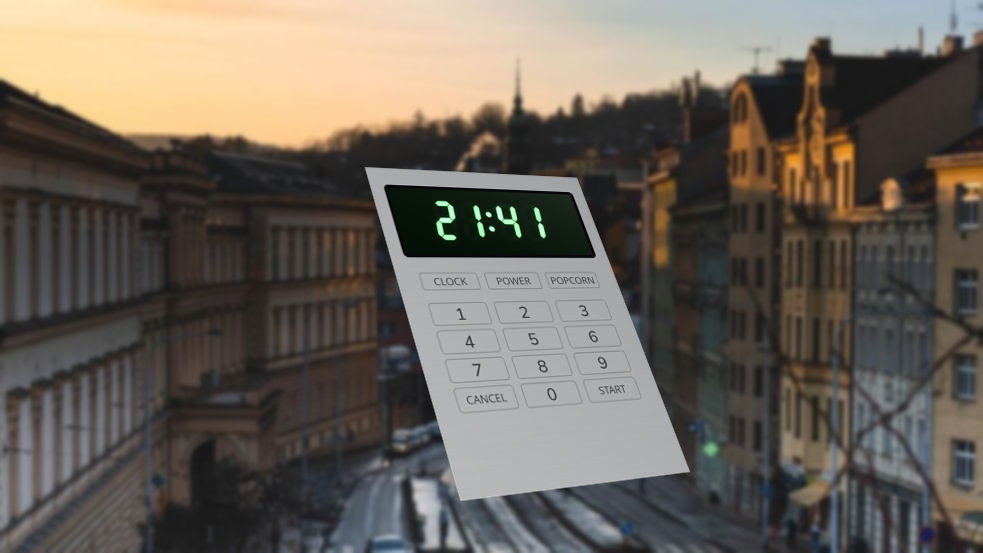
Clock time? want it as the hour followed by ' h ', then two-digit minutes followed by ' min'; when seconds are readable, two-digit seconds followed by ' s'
21 h 41 min
